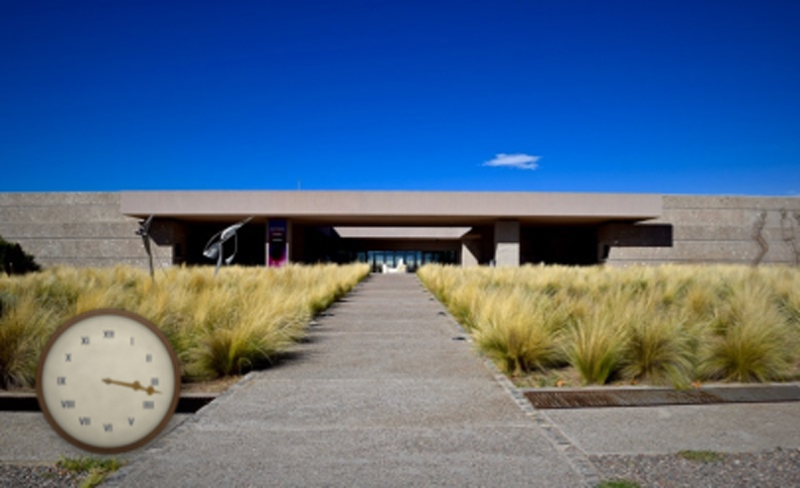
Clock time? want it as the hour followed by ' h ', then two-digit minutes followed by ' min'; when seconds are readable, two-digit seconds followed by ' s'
3 h 17 min
